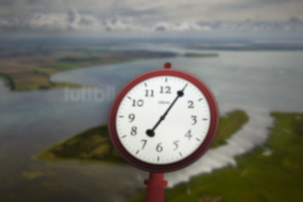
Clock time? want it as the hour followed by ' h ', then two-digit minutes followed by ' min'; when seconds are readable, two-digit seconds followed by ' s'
7 h 05 min
